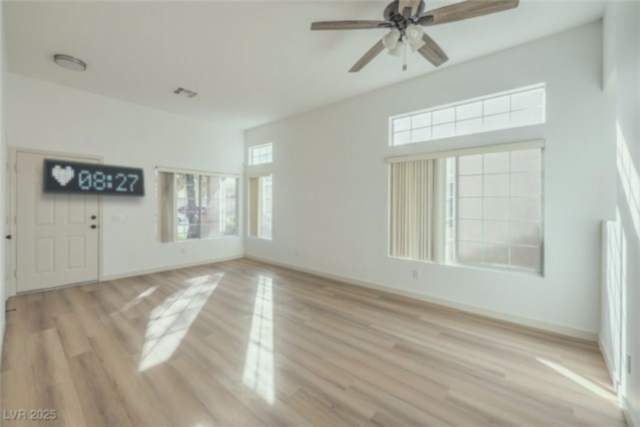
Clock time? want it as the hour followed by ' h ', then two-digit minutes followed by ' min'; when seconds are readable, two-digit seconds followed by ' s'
8 h 27 min
